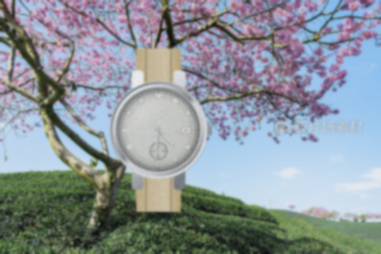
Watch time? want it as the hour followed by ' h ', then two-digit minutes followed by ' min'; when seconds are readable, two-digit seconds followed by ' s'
4 h 31 min
